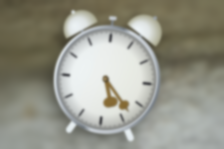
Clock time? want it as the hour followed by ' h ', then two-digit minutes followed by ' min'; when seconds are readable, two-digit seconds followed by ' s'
5 h 23 min
